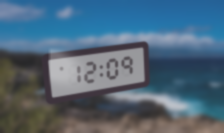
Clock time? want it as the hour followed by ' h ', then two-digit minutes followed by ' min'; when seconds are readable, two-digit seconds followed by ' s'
12 h 09 min
